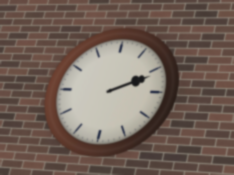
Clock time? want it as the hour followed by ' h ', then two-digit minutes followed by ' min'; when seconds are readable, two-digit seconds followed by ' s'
2 h 11 min
